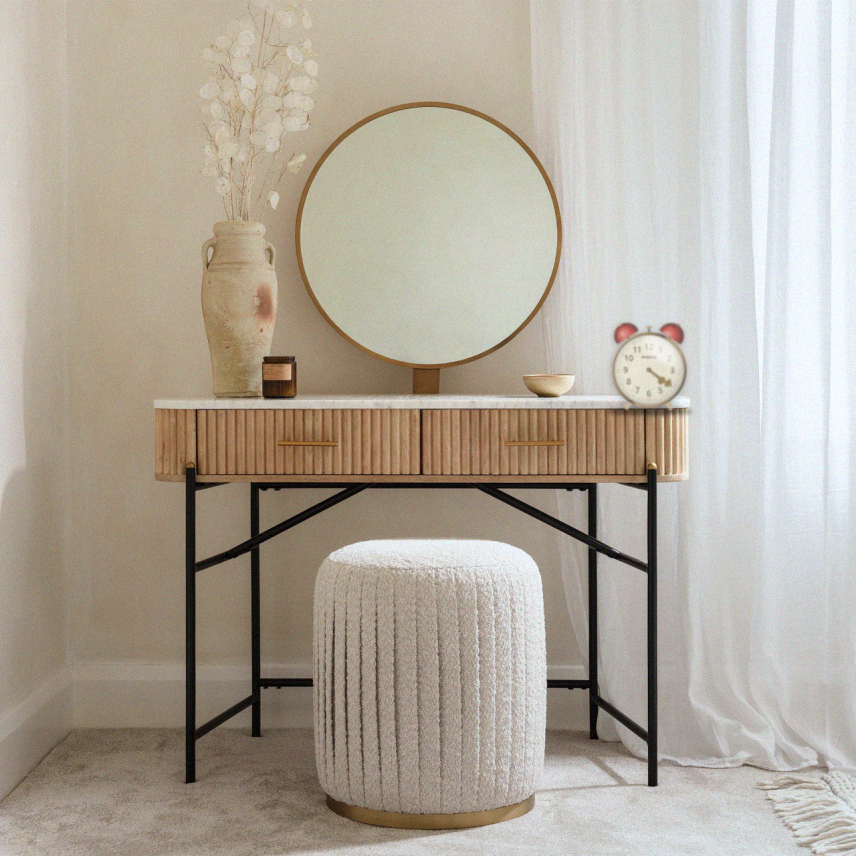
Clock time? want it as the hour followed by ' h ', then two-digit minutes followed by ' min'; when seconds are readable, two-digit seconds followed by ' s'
4 h 21 min
